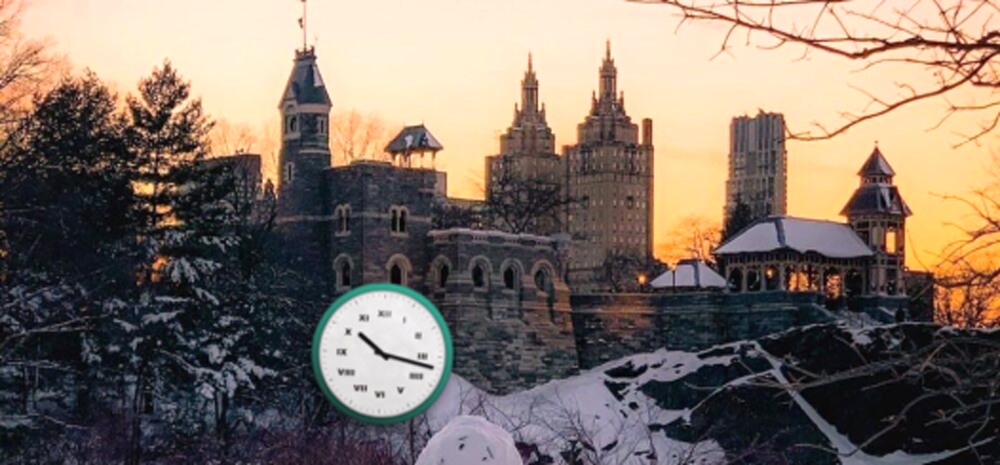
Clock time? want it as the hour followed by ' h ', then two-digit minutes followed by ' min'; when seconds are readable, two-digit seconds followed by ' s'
10 h 17 min
